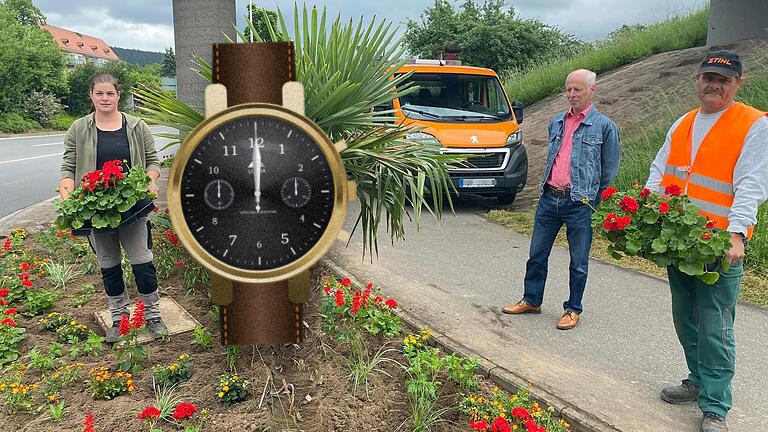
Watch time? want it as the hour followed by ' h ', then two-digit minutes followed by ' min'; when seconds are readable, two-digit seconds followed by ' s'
12 h 00 min
